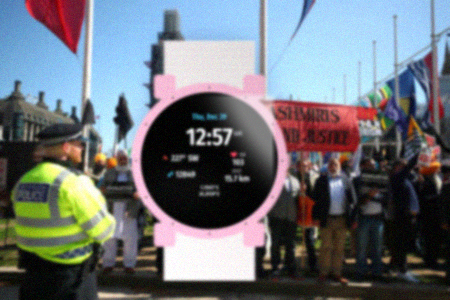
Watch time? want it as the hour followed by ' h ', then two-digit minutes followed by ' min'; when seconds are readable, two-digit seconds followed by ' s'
12 h 57 min
